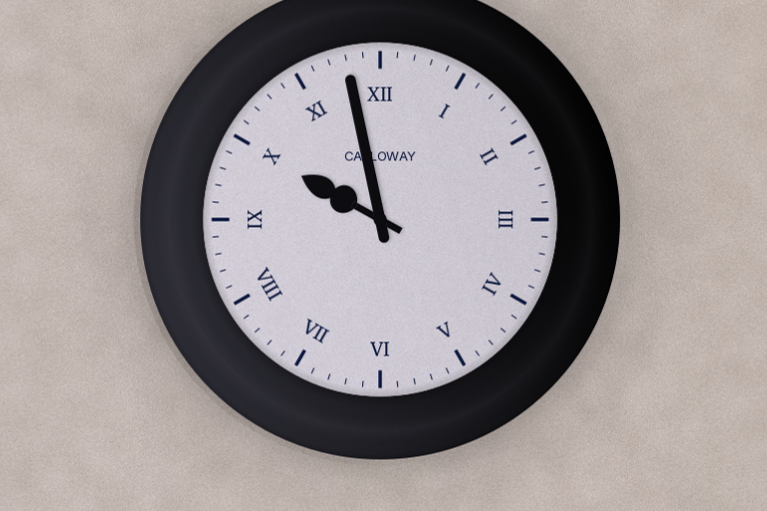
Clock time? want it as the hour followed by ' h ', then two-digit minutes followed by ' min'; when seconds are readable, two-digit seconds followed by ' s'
9 h 58 min
